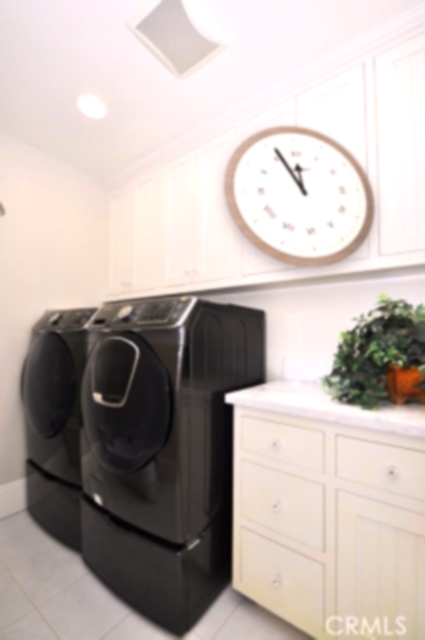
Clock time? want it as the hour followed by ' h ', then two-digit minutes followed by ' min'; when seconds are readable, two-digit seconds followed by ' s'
11 h 56 min
